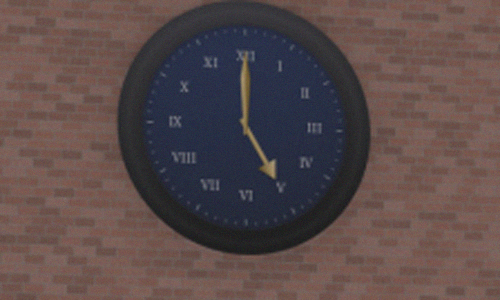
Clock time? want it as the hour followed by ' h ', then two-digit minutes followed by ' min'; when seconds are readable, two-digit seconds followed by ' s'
5 h 00 min
